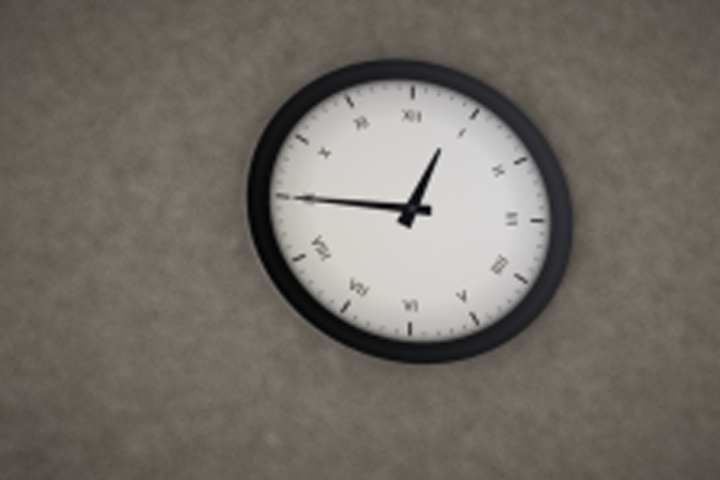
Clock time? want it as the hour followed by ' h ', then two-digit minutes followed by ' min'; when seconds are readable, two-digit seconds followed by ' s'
12 h 45 min
